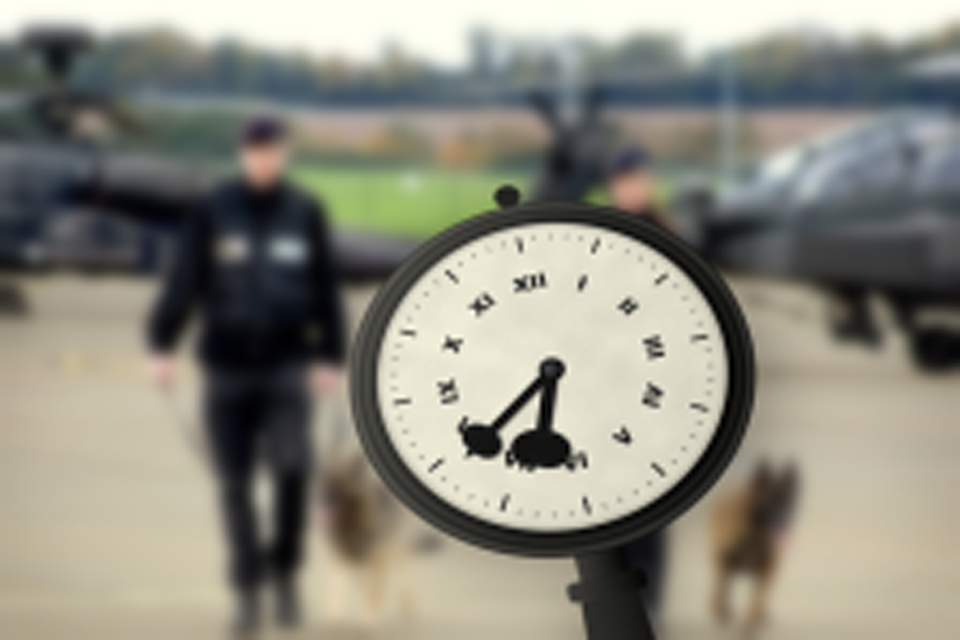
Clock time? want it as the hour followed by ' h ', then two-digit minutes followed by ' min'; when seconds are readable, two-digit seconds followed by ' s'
6 h 39 min
